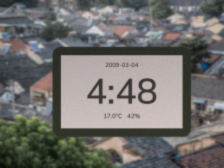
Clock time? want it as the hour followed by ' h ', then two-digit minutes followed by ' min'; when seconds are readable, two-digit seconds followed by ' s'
4 h 48 min
